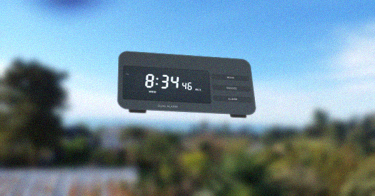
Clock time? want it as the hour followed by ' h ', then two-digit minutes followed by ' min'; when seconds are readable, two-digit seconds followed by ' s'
8 h 34 min 46 s
